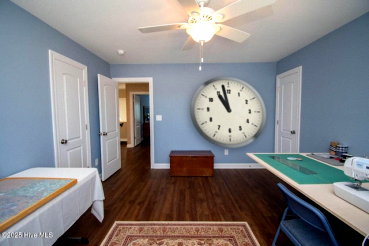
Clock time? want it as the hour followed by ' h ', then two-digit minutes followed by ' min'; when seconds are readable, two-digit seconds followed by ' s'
10 h 58 min
